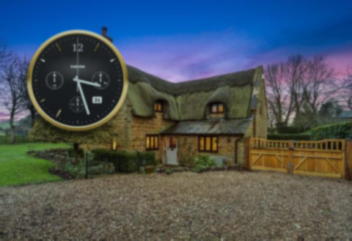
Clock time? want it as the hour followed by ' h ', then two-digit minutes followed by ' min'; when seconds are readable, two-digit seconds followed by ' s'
3 h 27 min
